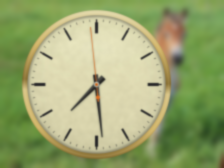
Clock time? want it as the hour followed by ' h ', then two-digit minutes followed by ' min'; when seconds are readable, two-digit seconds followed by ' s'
7 h 28 min 59 s
